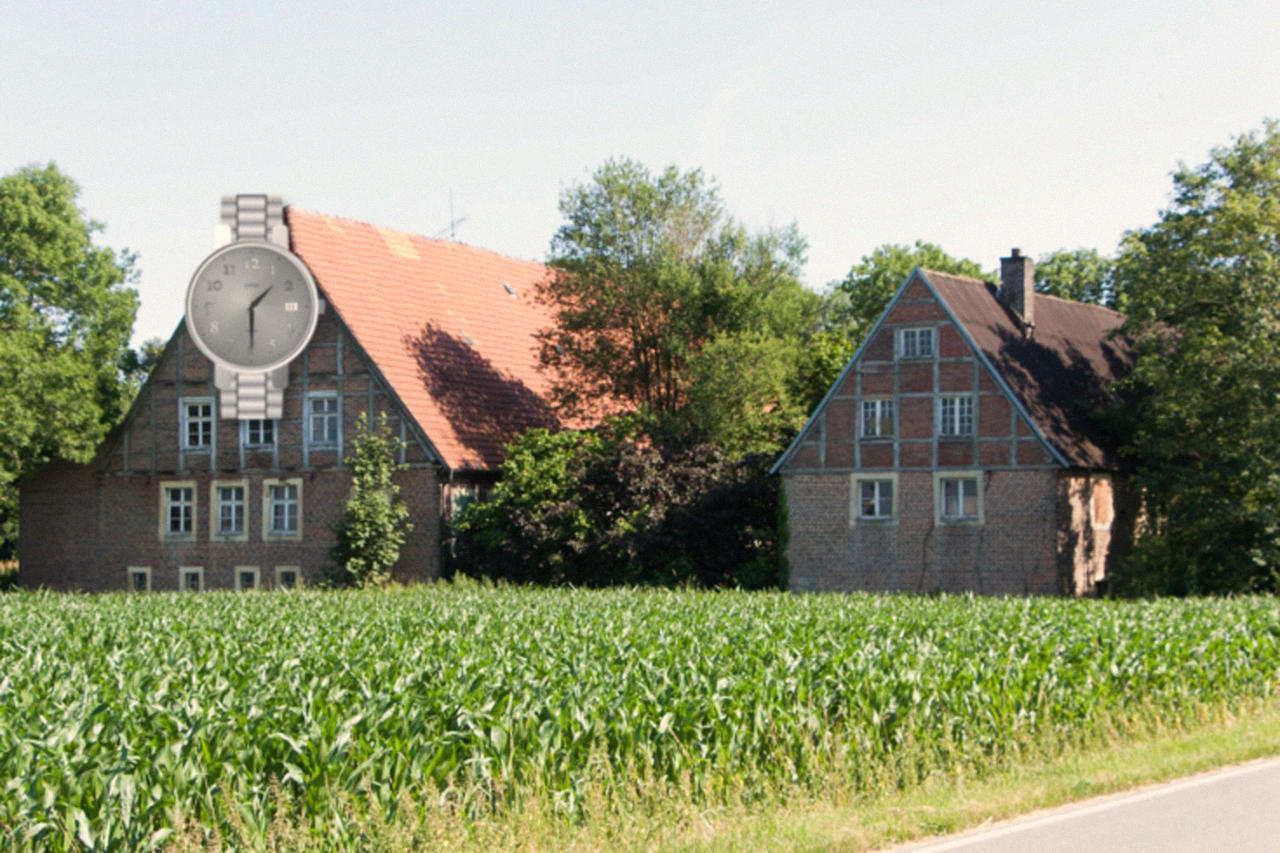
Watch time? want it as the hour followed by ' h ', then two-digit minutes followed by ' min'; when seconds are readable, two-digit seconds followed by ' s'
1 h 30 min
